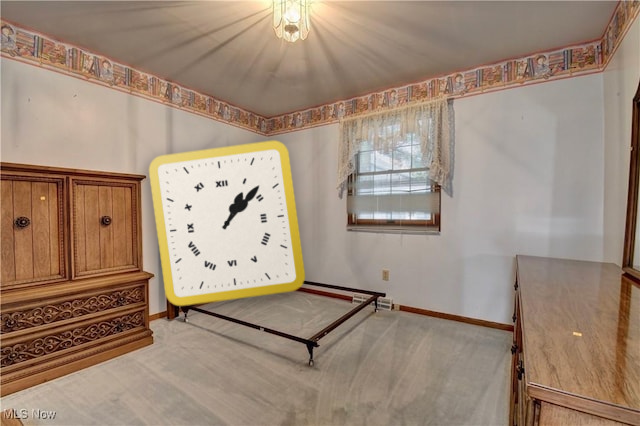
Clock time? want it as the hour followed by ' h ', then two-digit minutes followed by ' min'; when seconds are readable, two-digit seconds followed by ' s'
1 h 08 min
